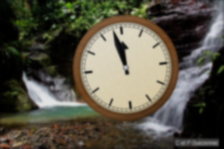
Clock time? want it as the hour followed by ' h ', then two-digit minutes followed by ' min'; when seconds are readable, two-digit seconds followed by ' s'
11 h 58 min
